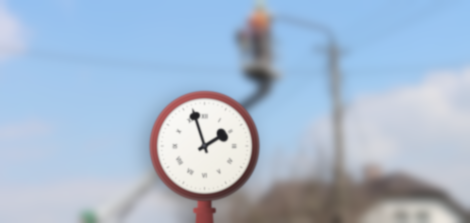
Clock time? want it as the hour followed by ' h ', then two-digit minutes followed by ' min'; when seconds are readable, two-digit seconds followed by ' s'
1 h 57 min
